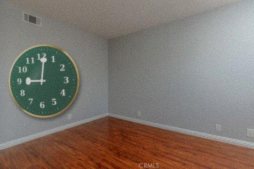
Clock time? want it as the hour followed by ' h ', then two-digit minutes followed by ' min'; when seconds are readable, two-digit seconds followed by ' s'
9 h 01 min
